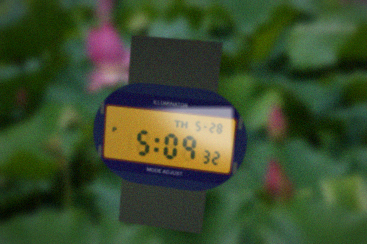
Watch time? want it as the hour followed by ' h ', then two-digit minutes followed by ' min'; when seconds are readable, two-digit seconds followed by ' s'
5 h 09 min 32 s
